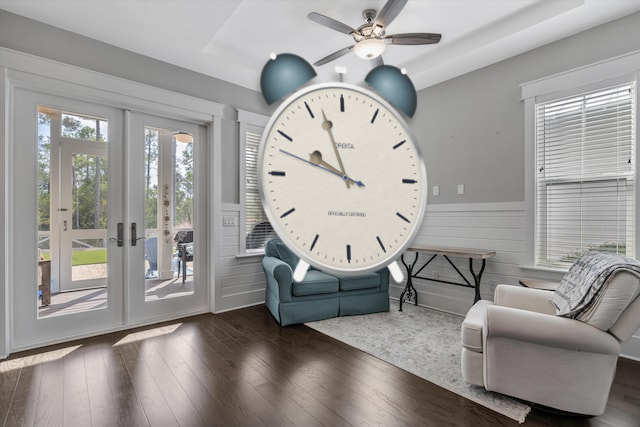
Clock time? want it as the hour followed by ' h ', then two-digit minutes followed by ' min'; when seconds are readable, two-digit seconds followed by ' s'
9 h 56 min 48 s
